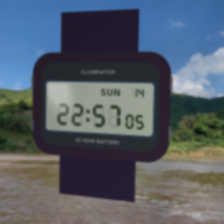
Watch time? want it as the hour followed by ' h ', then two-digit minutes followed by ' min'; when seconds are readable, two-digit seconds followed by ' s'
22 h 57 min 05 s
